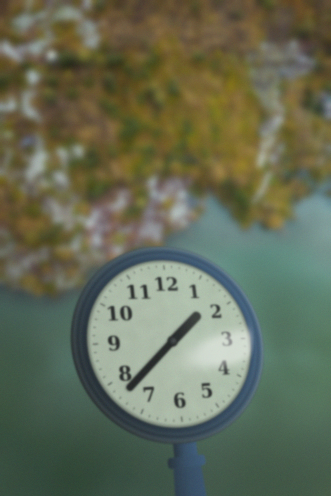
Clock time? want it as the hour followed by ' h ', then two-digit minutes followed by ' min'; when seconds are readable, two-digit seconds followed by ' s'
1 h 38 min
